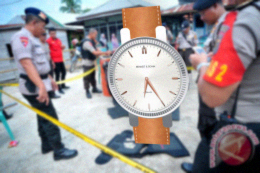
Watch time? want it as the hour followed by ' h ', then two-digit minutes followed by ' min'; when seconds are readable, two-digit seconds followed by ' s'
6 h 25 min
